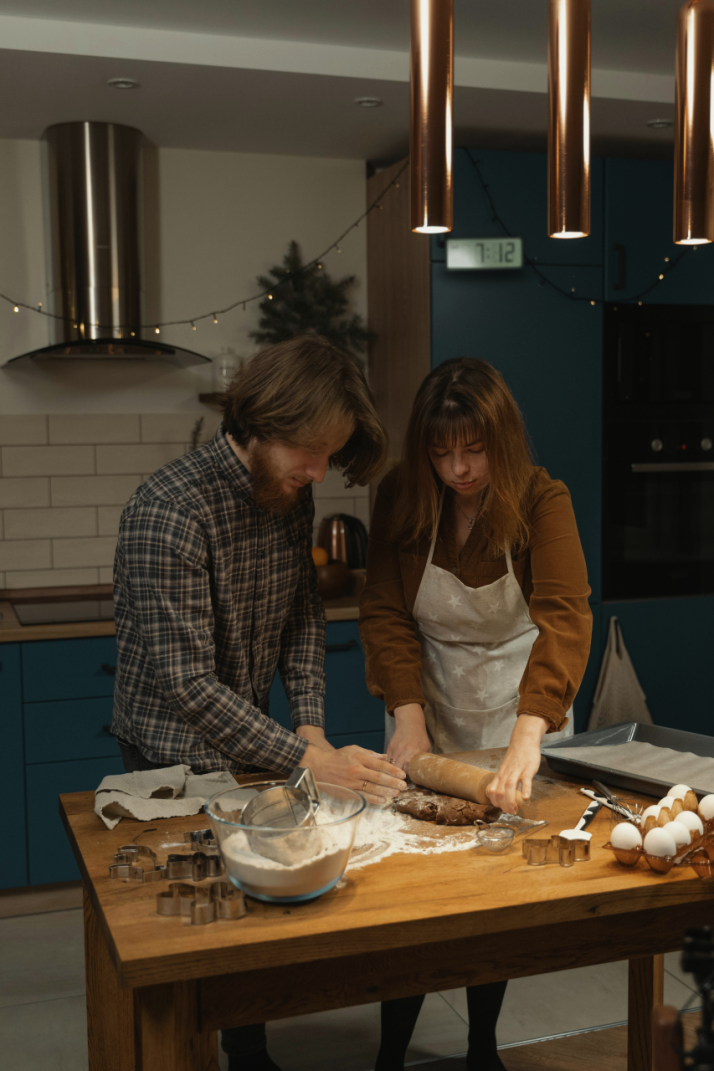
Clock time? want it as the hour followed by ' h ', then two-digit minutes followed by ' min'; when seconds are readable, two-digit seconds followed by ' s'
7 h 12 min
